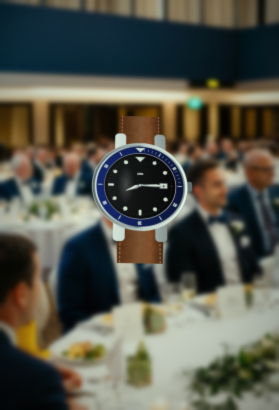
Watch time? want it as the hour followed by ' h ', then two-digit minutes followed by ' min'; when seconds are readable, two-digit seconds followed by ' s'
8 h 15 min
